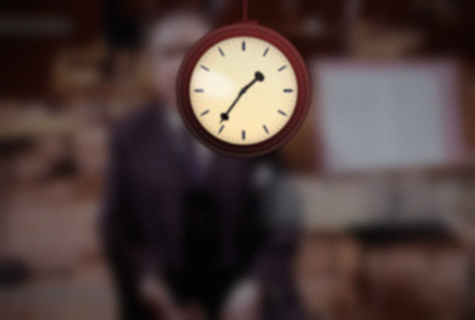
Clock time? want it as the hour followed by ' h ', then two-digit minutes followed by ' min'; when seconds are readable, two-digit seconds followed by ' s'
1 h 36 min
